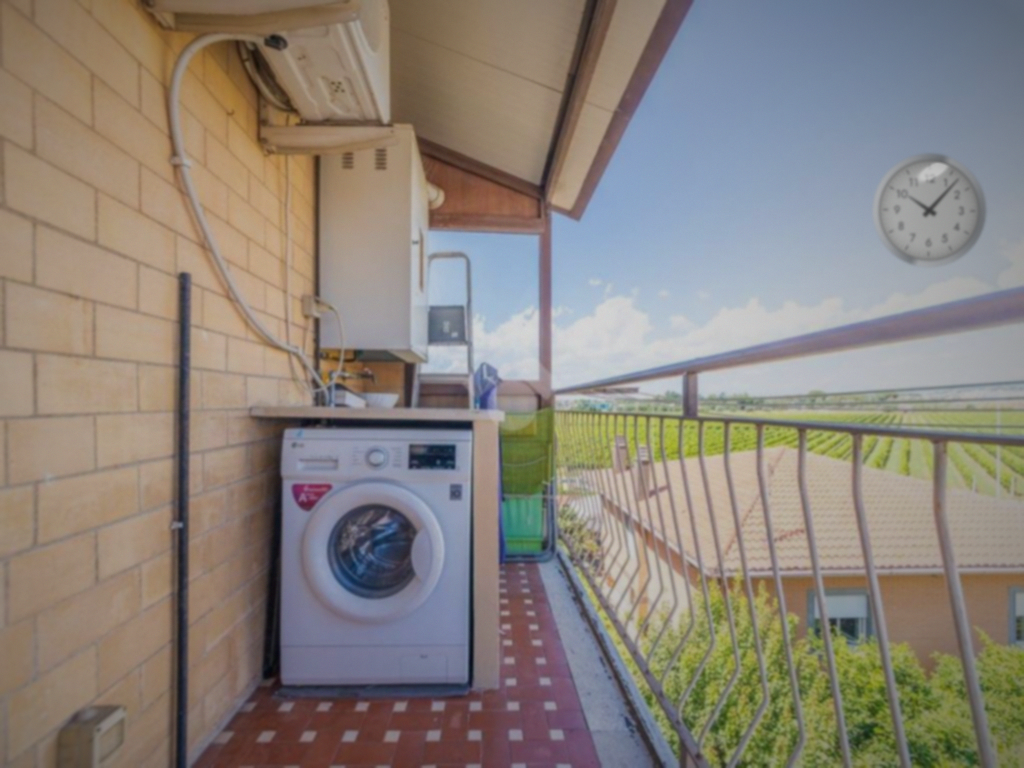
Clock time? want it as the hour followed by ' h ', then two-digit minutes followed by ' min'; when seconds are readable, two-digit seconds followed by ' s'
10 h 07 min
